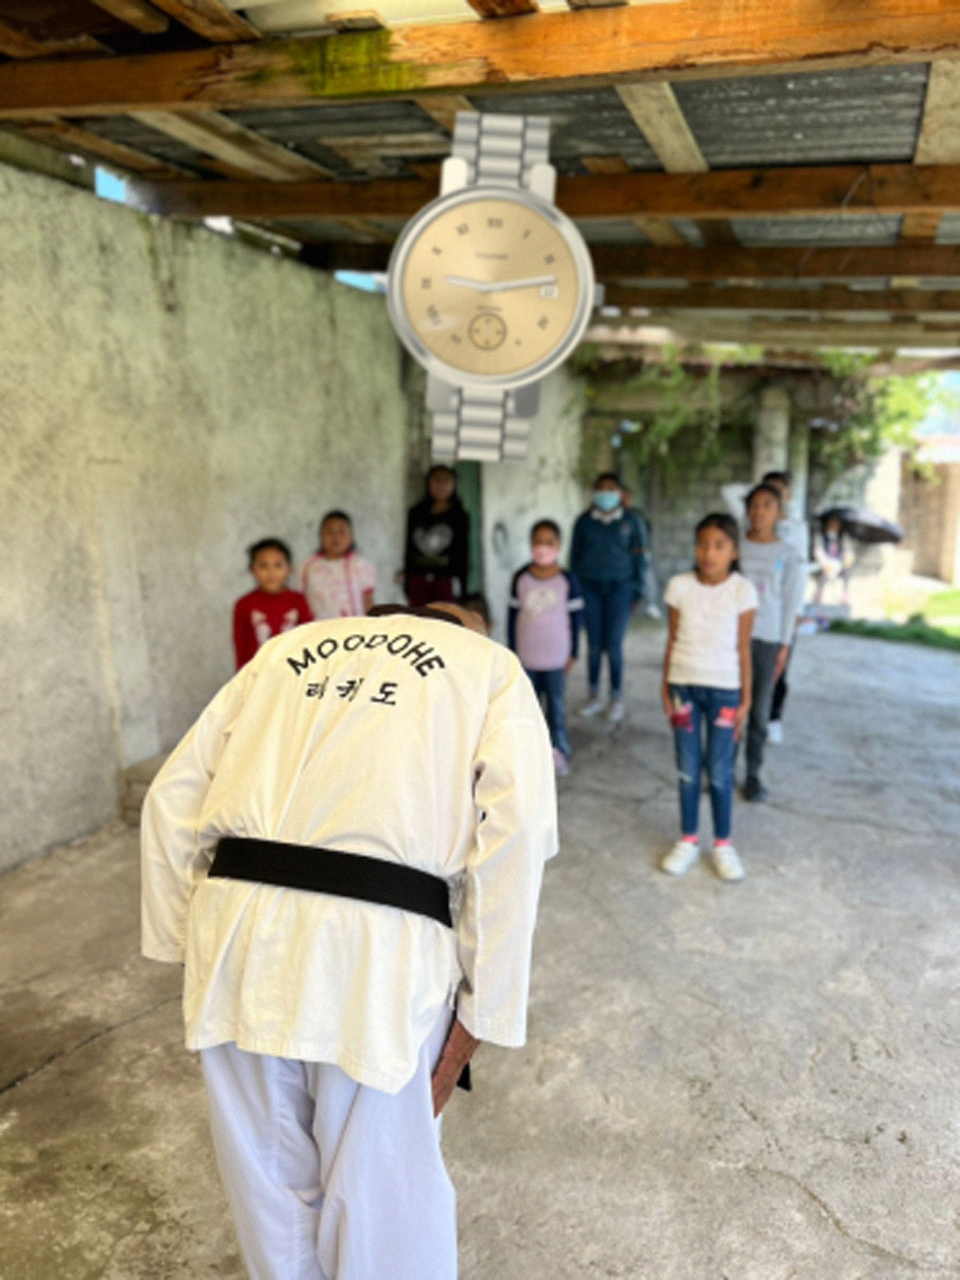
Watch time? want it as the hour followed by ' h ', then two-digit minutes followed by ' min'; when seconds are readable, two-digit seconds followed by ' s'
9 h 13 min
